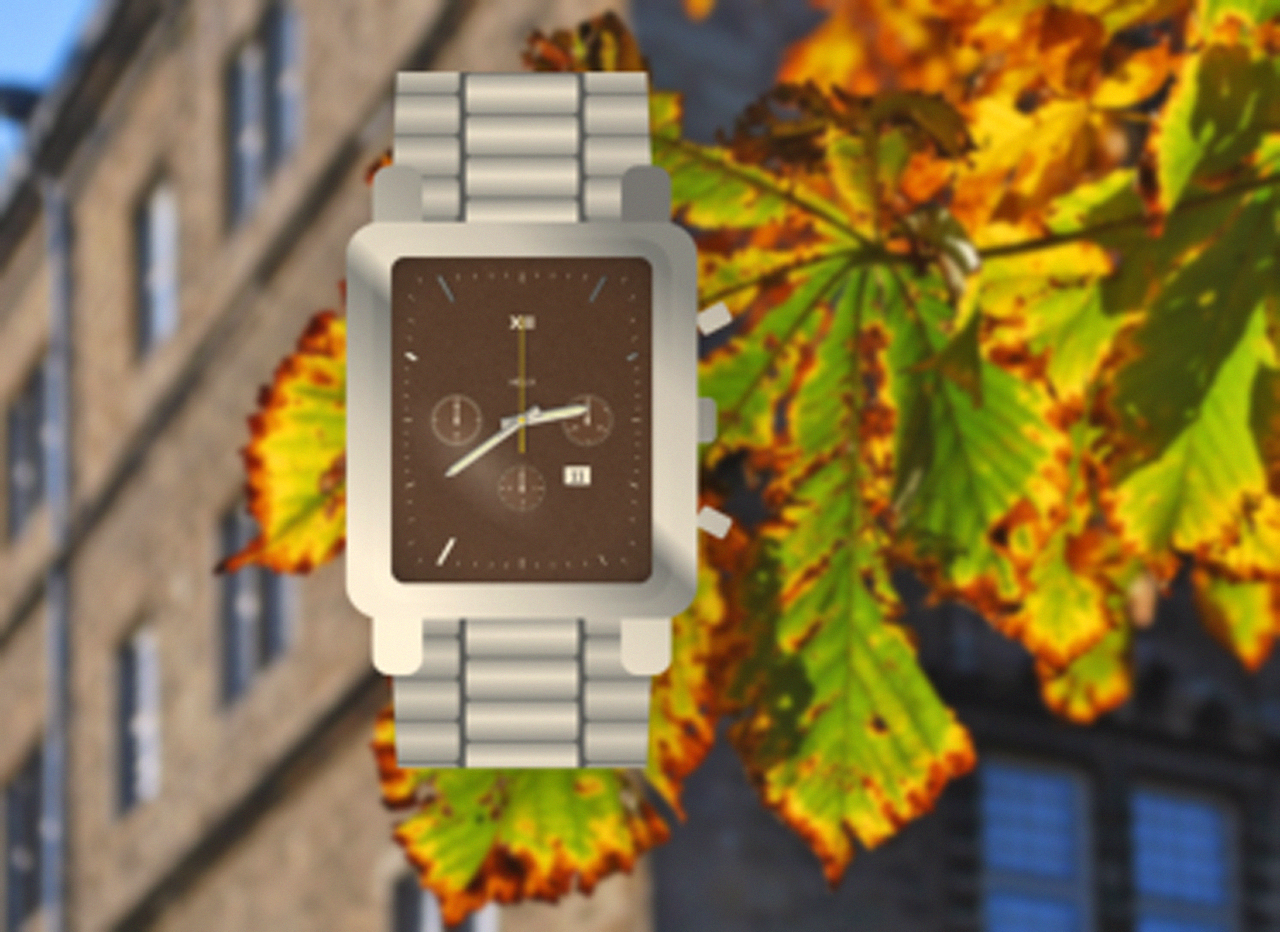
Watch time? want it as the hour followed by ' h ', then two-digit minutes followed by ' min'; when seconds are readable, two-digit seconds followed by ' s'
2 h 39 min
